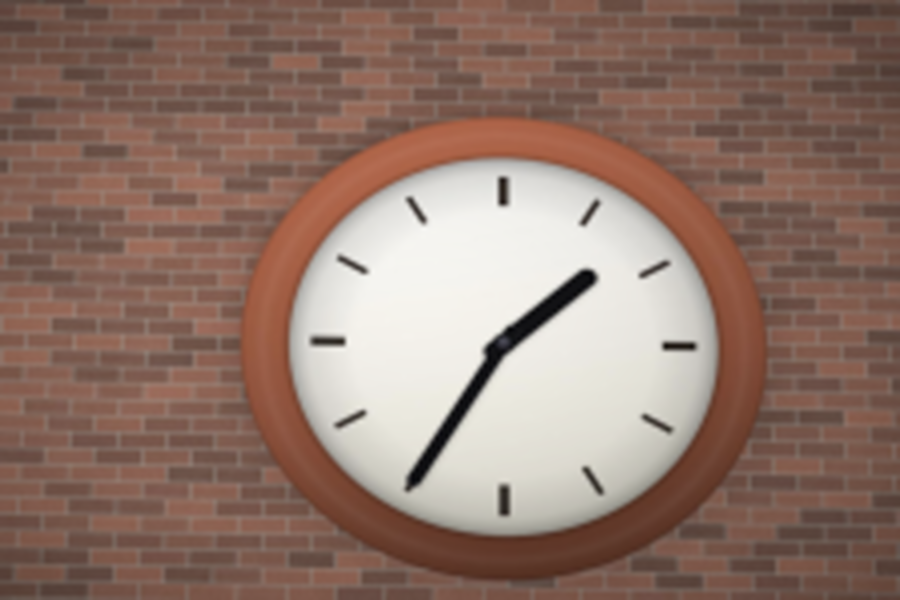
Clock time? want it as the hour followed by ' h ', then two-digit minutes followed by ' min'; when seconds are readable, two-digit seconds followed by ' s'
1 h 35 min
